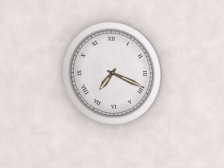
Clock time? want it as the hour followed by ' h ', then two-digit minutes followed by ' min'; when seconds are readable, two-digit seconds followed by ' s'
7 h 19 min
